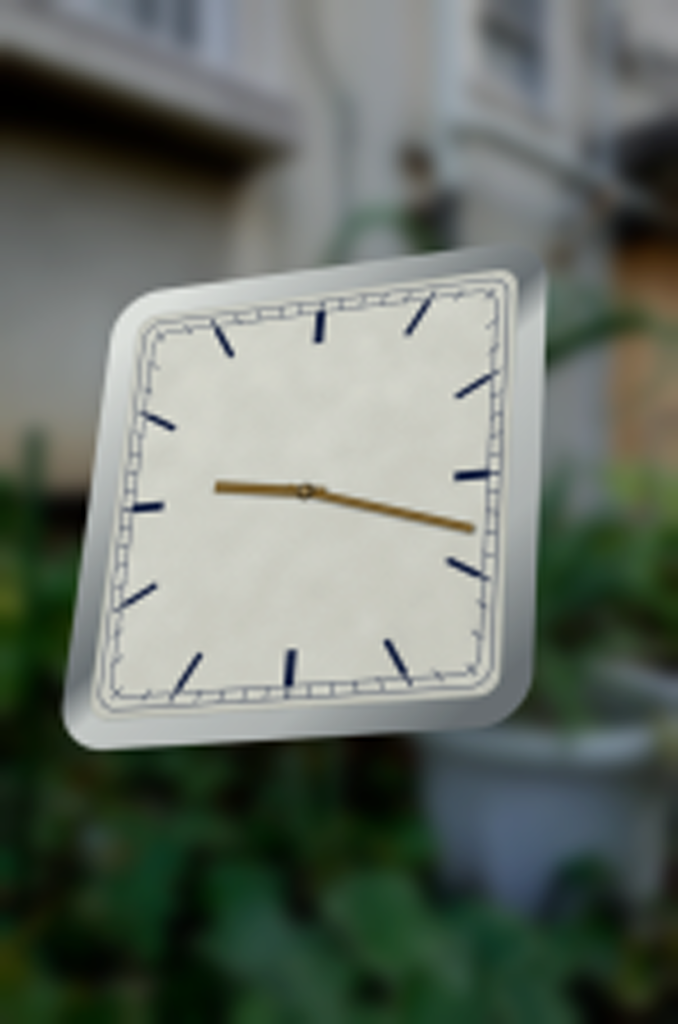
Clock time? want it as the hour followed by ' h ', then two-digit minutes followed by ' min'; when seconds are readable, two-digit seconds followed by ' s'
9 h 18 min
